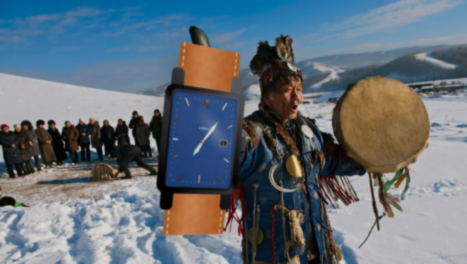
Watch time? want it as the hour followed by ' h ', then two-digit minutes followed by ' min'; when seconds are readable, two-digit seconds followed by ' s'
7 h 06 min
